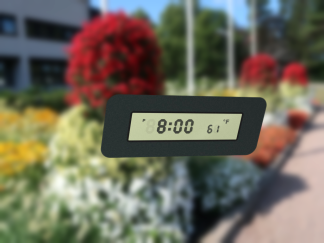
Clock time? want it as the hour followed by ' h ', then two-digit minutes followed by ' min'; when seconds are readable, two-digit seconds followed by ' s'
8 h 00 min
